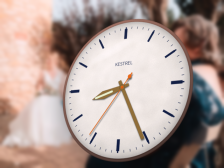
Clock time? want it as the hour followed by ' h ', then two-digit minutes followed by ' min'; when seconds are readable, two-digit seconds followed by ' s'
8 h 25 min 36 s
